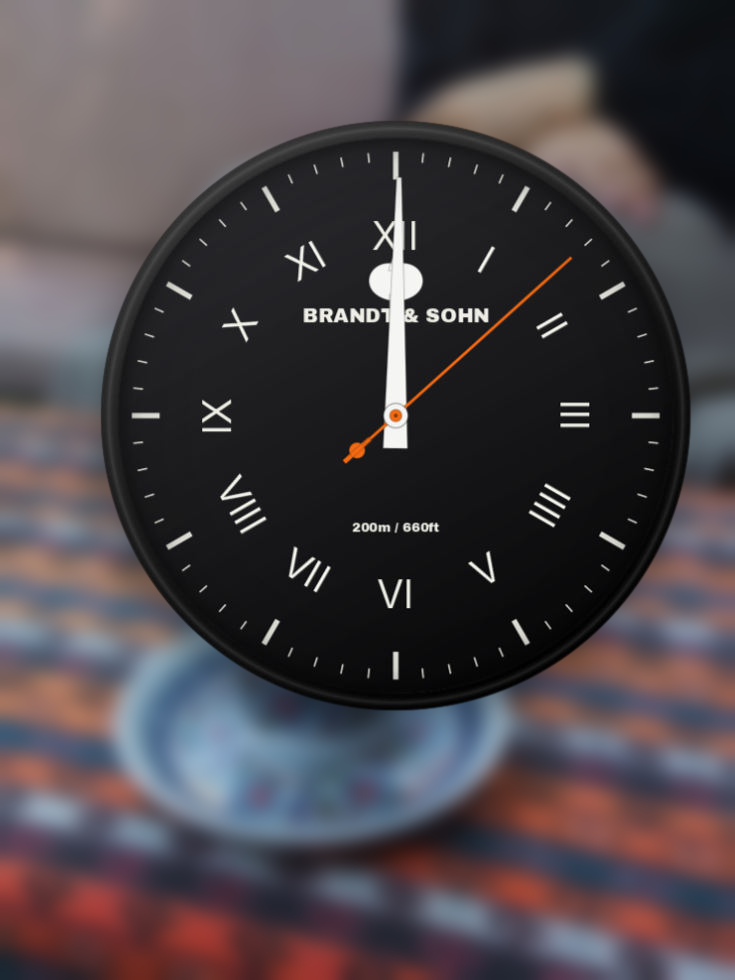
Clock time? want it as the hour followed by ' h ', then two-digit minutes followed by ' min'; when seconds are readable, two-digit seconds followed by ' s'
12 h 00 min 08 s
